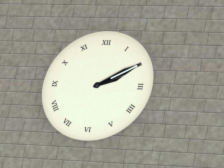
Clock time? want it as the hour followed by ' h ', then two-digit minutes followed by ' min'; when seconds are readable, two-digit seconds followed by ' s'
2 h 10 min
